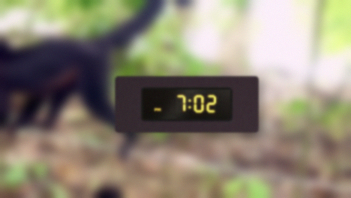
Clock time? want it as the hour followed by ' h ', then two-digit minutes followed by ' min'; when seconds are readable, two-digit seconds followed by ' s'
7 h 02 min
